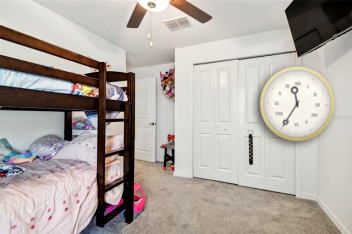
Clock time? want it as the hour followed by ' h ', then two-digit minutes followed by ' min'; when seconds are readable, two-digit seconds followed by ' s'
11 h 35 min
